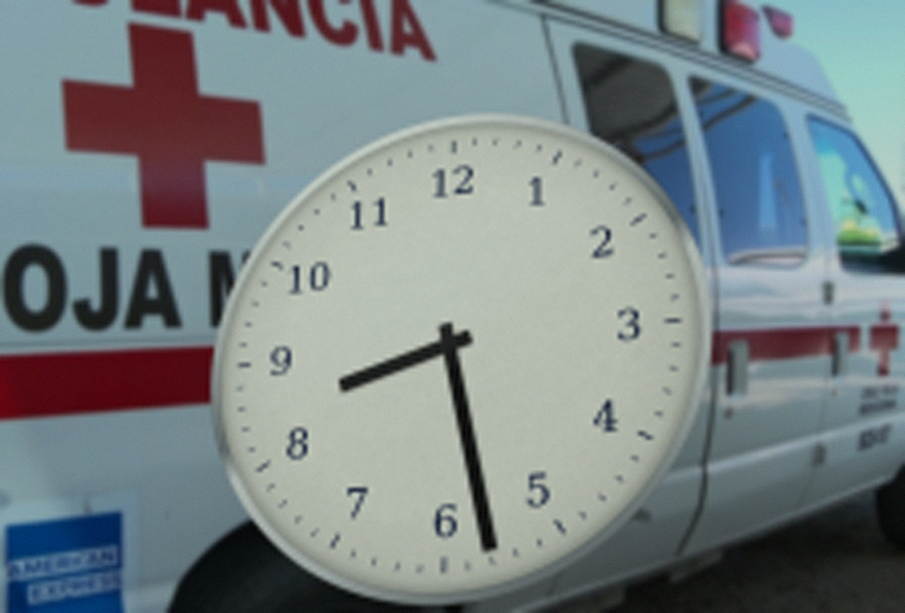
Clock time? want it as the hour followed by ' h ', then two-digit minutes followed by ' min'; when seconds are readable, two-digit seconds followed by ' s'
8 h 28 min
